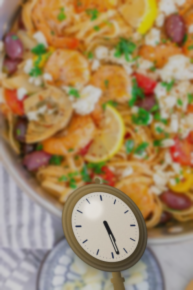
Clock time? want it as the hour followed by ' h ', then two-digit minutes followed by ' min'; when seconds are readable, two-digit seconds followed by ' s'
5 h 28 min
